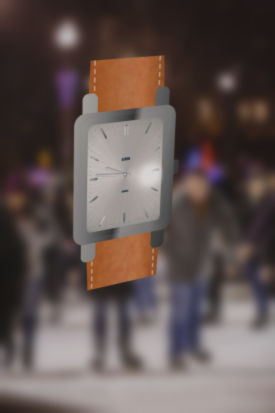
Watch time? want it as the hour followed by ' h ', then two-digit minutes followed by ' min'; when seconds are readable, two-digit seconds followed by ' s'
9 h 46 min
